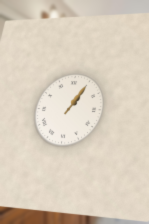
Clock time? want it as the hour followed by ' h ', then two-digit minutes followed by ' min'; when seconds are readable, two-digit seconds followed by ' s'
1 h 05 min
